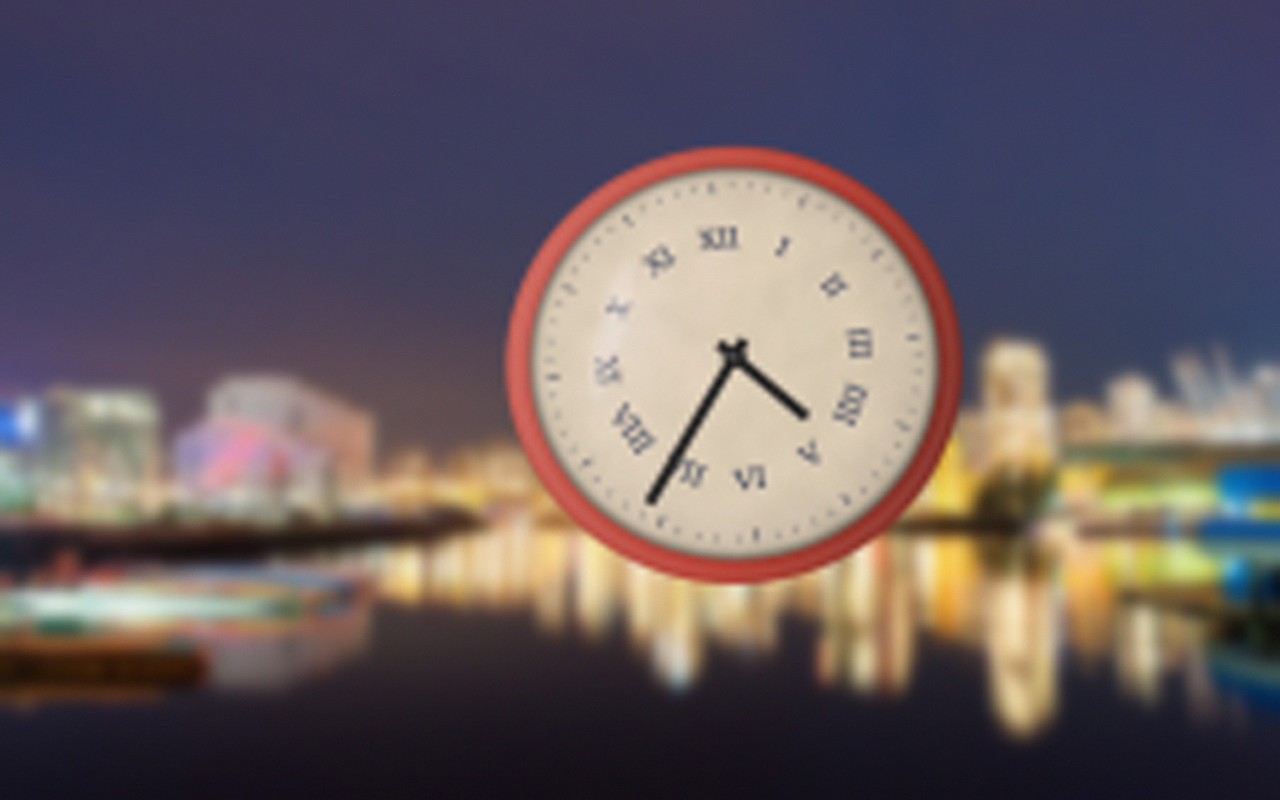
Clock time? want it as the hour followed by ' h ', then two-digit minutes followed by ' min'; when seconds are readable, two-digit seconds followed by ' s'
4 h 36 min
